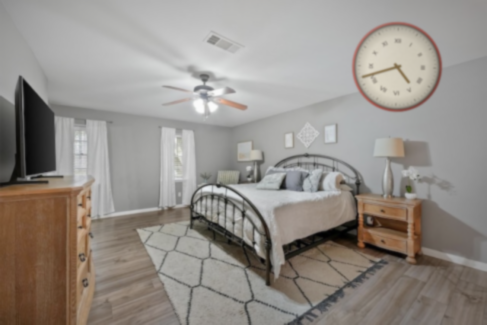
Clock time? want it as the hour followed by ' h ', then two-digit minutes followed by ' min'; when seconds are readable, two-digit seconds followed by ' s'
4 h 42 min
